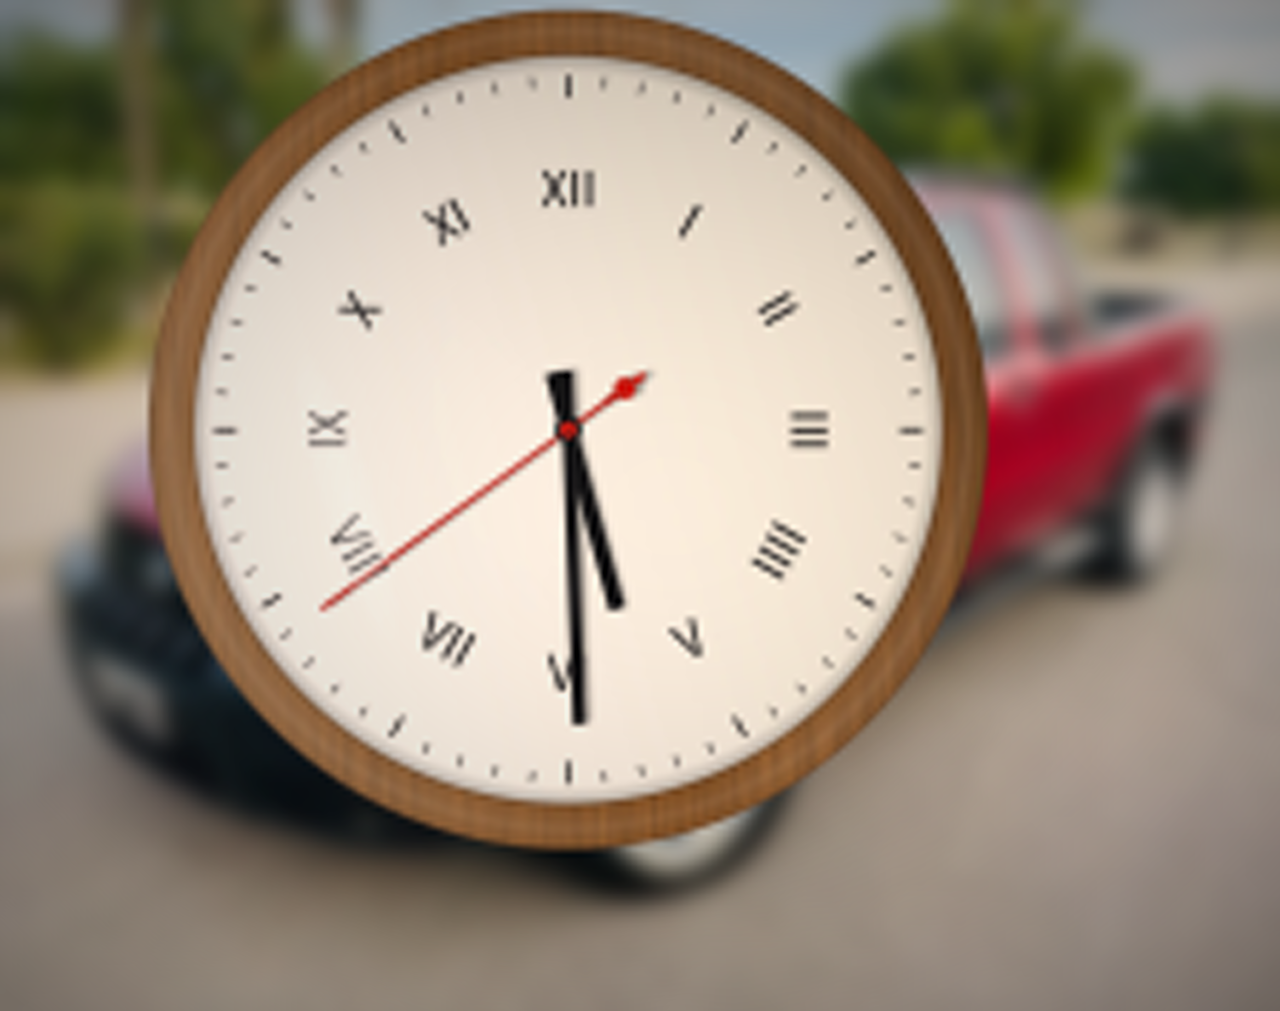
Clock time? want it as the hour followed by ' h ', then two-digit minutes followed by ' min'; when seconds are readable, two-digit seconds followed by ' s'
5 h 29 min 39 s
